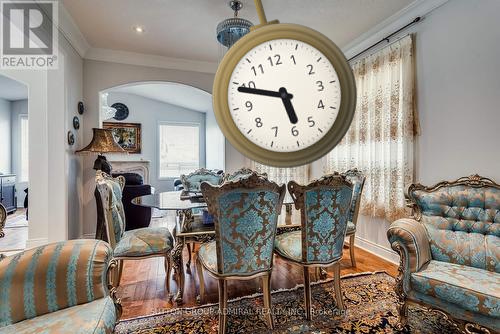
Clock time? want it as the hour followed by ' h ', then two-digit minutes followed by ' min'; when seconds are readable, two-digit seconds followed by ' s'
5 h 49 min
